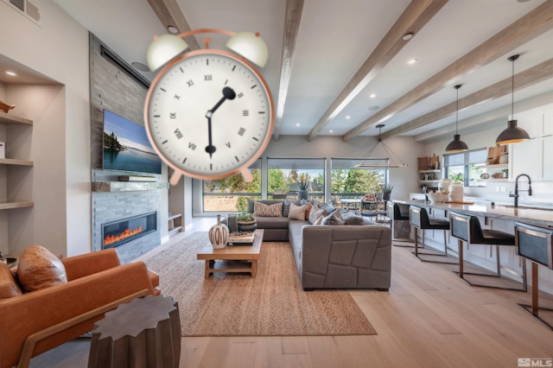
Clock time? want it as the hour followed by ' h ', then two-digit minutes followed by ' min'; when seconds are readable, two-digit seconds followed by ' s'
1 h 30 min
